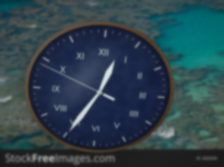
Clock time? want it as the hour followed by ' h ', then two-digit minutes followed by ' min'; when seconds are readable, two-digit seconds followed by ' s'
12 h 34 min 49 s
